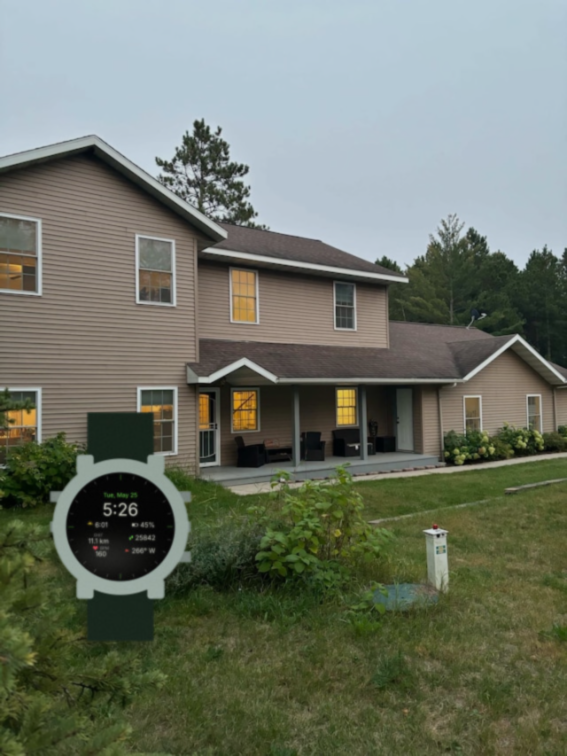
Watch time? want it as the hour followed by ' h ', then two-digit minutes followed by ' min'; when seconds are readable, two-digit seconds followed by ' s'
5 h 26 min
